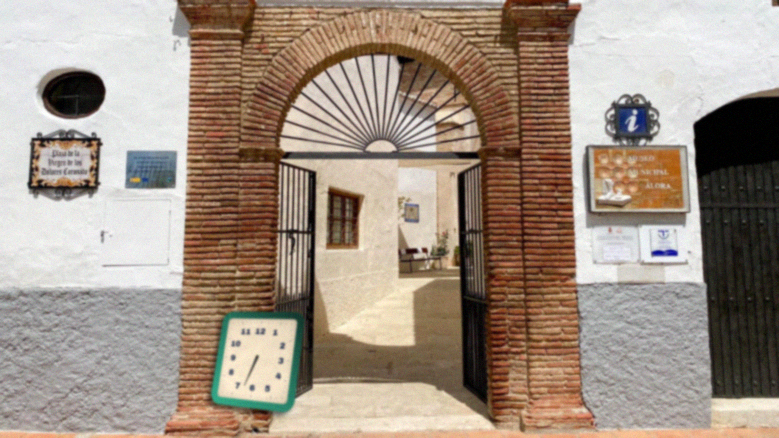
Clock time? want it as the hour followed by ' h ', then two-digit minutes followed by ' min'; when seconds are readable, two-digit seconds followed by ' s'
6 h 33 min
